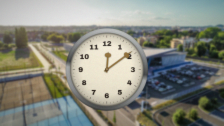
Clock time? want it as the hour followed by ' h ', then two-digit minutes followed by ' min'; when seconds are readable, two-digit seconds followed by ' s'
12 h 09 min
